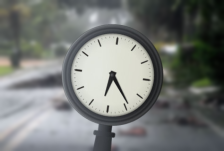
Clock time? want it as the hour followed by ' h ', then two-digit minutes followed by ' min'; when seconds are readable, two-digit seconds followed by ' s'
6 h 24 min
